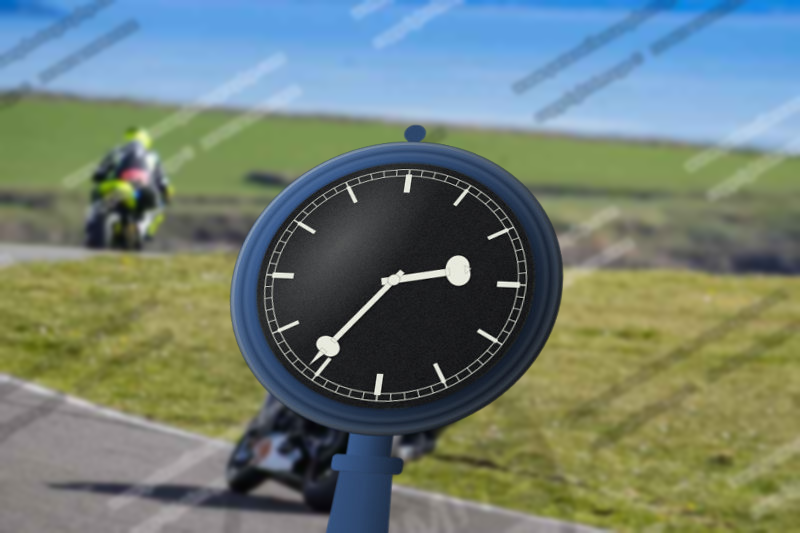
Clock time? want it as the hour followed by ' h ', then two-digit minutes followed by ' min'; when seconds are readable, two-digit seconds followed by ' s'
2 h 36 min
